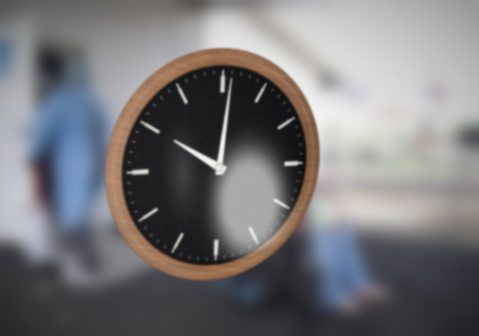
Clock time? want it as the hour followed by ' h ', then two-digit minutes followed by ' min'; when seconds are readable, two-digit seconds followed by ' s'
10 h 01 min
